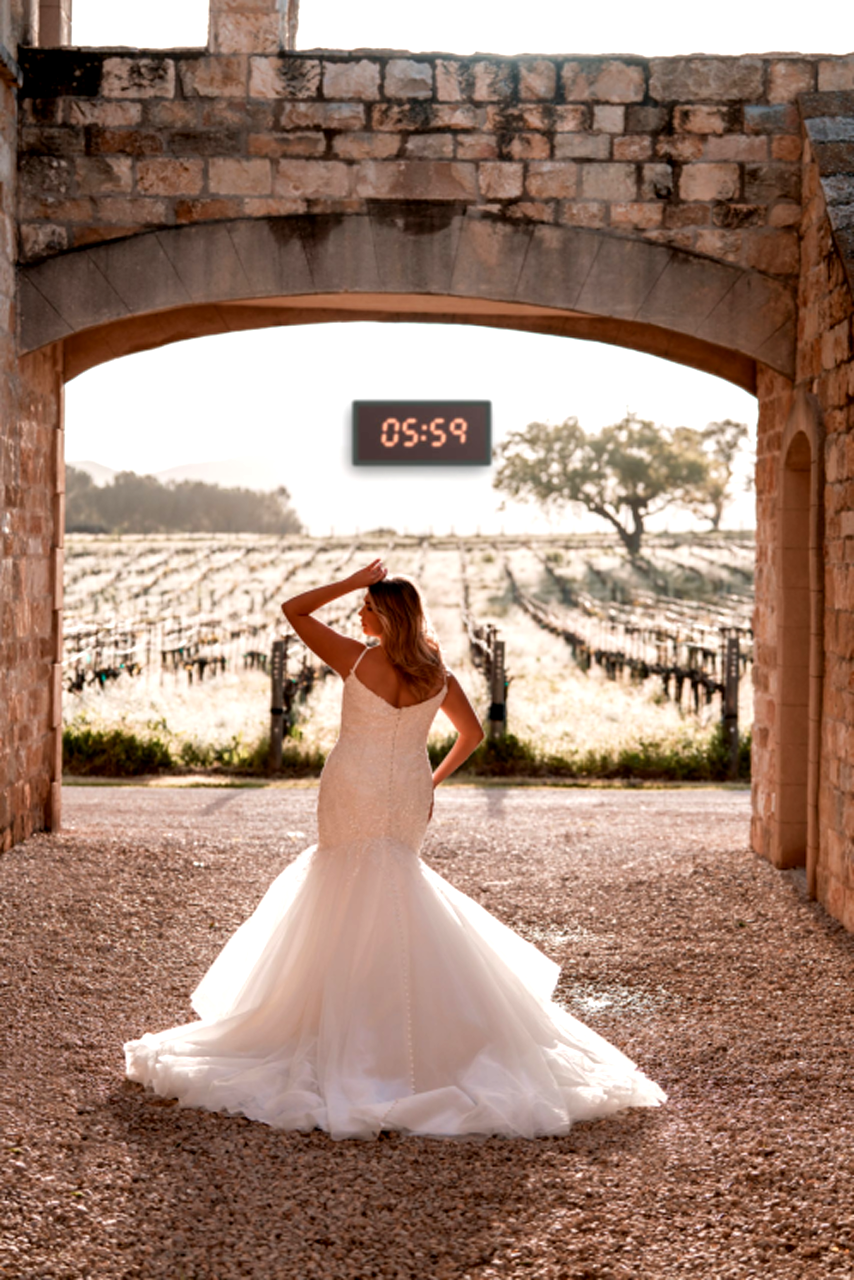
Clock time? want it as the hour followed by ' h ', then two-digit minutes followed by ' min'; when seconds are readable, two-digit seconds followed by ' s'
5 h 59 min
